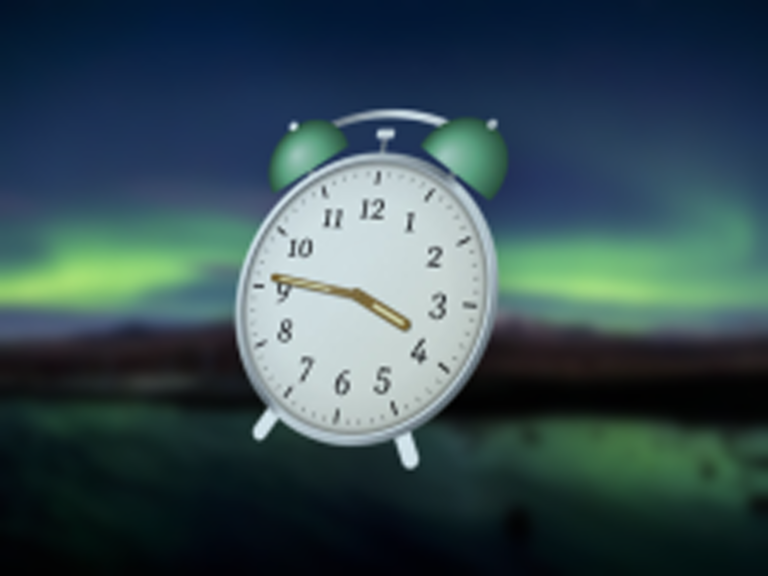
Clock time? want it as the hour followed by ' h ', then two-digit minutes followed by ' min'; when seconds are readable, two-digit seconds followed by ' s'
3 h 46 min
